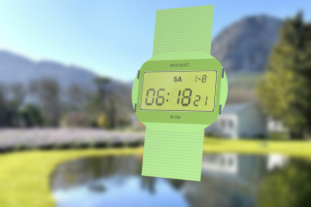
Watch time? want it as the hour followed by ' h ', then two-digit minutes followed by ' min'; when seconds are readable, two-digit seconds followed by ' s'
6 h 18 min 21 s
